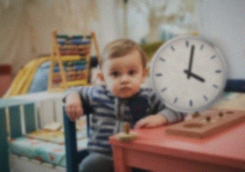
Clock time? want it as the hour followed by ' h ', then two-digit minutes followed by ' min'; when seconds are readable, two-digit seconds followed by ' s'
4 h 02 min
